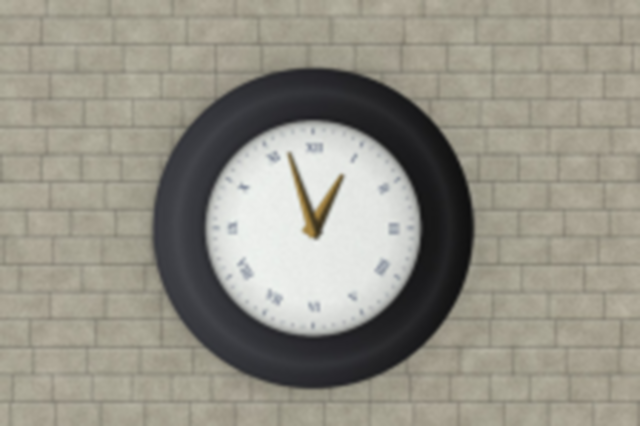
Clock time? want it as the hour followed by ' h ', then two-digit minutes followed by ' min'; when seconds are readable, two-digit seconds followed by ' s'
12 h 57 min
